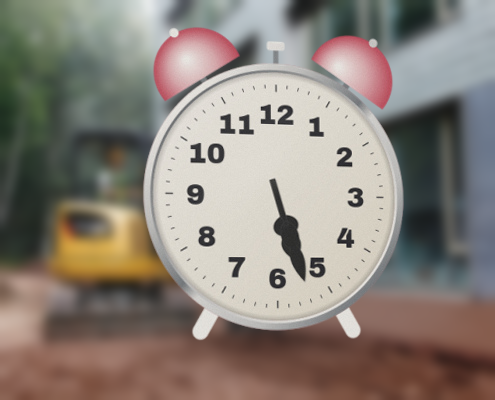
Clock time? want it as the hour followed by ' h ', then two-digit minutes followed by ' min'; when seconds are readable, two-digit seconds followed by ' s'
5 h 27 min
